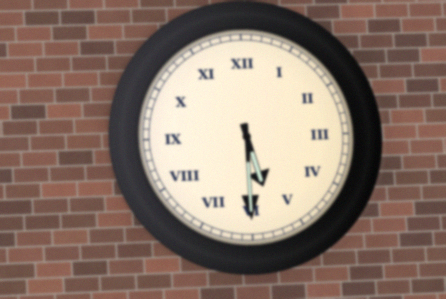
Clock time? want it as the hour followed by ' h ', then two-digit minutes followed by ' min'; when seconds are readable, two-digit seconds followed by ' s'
5 h 30 min
